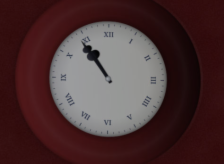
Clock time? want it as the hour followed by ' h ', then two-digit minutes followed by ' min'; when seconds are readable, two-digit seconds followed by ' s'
10 h 54 min
